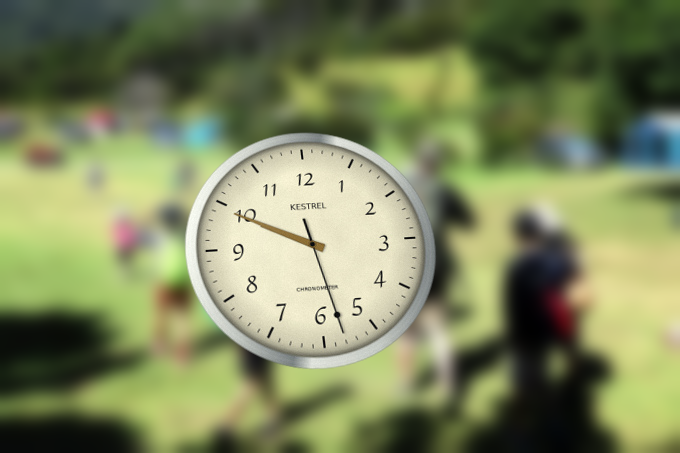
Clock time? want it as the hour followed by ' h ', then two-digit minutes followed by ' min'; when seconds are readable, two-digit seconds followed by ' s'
9 h 49 min 28 s
